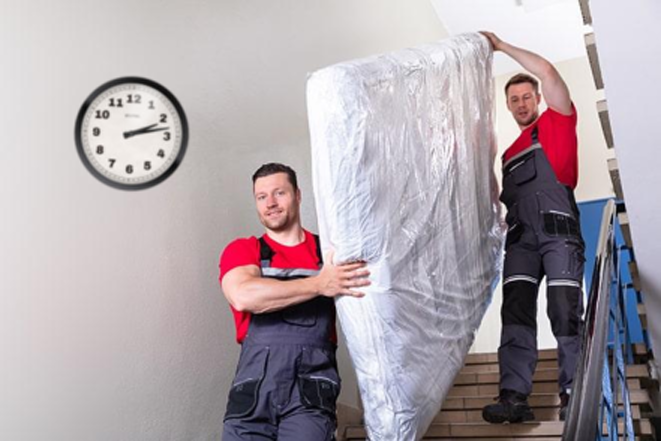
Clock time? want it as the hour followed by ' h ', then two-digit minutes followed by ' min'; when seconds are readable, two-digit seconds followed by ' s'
2 h 13 min
